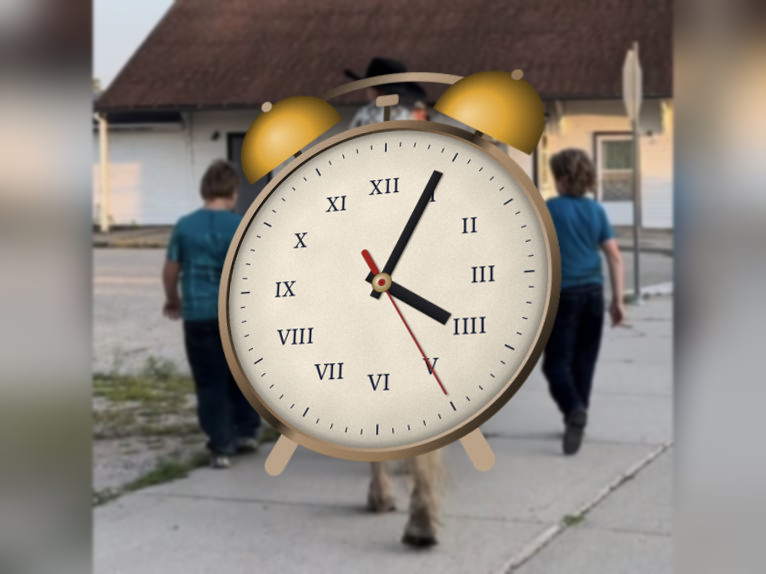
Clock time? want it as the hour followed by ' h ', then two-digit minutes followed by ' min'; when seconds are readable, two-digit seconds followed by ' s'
4 h 04 min 25 s
